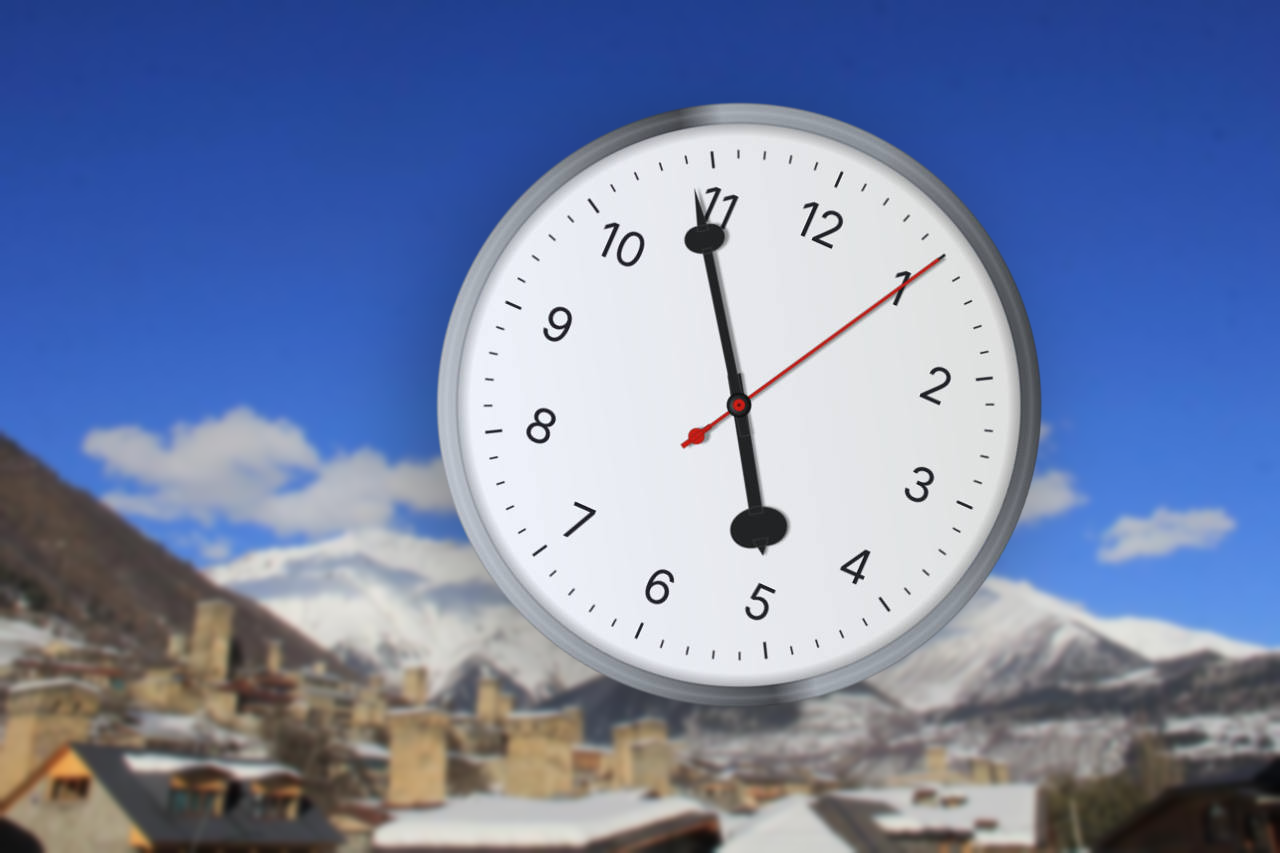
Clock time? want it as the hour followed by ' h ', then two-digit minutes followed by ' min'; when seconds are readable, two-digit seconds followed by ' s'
4 h 54 min 05 s
